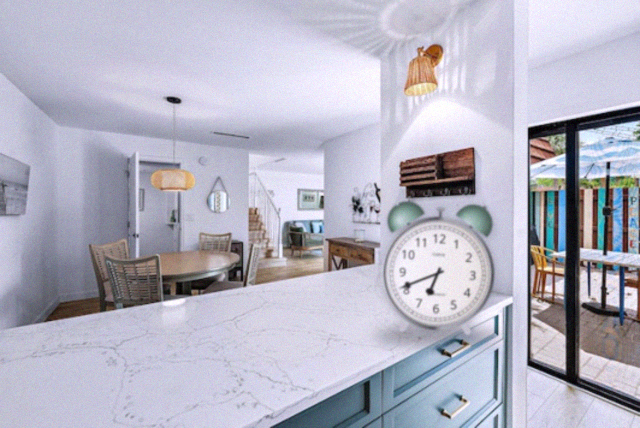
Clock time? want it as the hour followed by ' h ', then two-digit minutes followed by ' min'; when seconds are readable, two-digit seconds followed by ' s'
6 h 41 min
